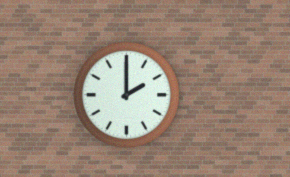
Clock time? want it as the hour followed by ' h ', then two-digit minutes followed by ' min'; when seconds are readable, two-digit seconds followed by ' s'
2 h 00 min
